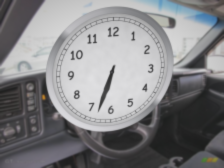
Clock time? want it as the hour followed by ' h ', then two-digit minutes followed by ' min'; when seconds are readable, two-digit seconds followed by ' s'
6 h 33 min
